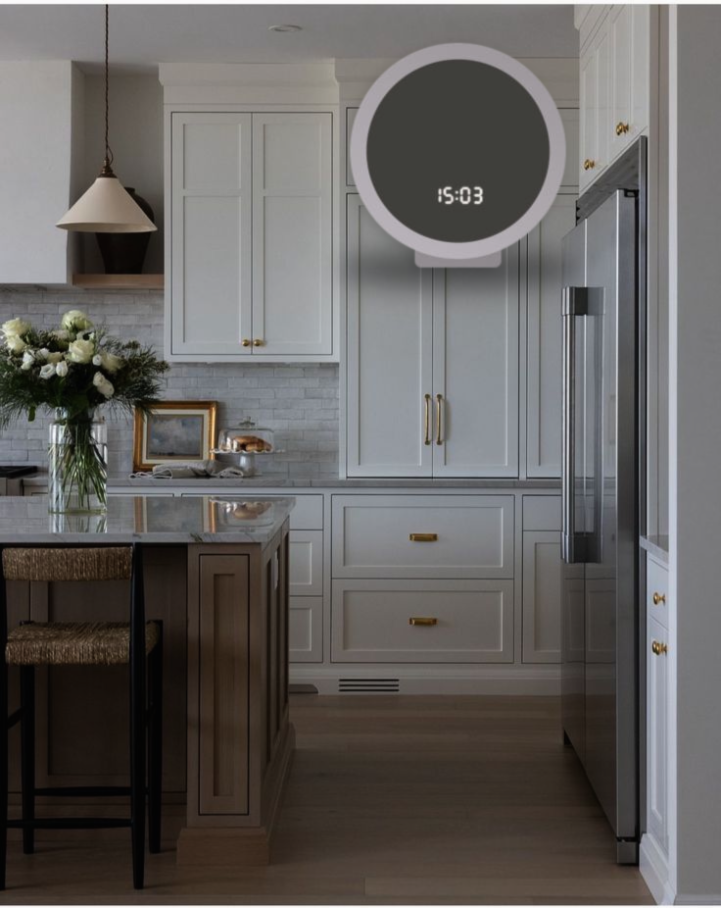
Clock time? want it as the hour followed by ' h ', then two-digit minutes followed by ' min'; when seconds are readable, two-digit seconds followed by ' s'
15 h 03 min
